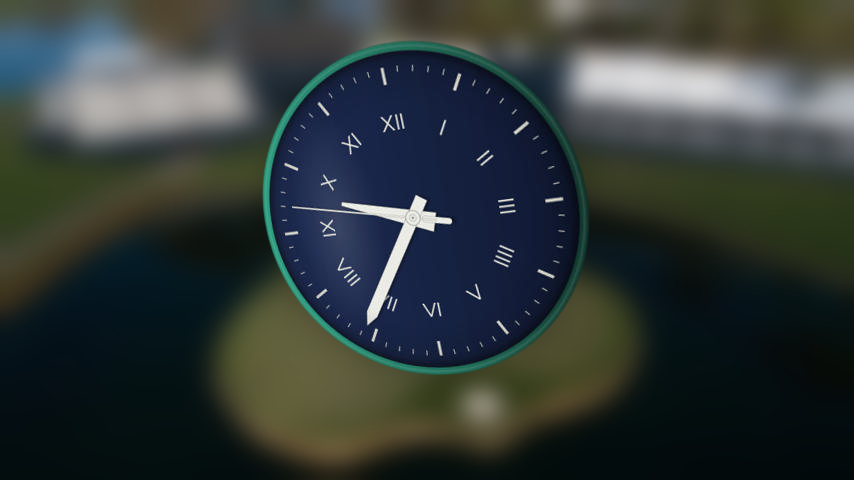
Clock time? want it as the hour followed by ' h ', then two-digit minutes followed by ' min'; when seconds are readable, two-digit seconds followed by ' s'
9 h 35 min 47 s
